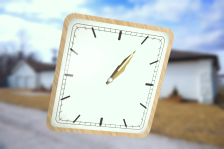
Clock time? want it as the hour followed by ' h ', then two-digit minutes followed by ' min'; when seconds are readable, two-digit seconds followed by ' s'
1 h 05 min
